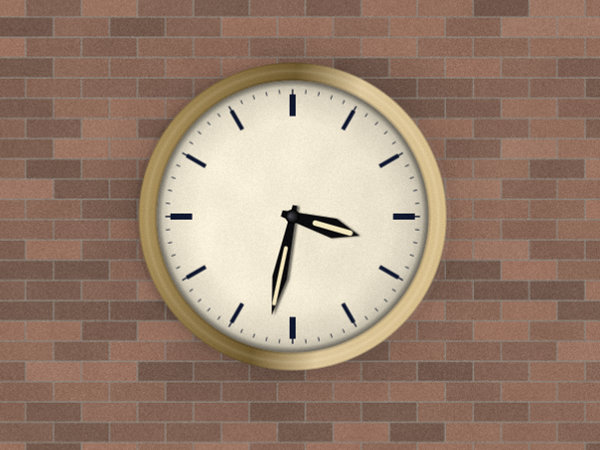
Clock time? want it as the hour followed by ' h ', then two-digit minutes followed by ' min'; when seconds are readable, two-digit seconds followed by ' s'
3 h 32 min
